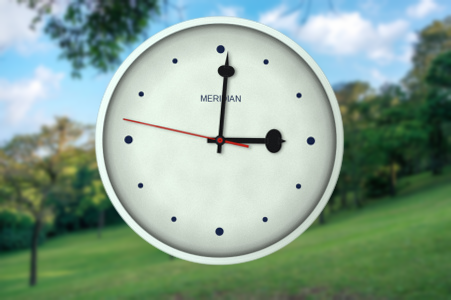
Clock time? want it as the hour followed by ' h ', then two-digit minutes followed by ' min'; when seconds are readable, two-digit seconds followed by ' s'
3 h 00 min 47 s
